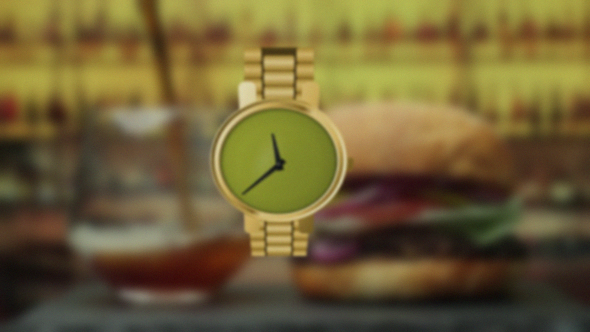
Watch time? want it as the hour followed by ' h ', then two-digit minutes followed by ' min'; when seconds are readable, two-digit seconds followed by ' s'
11 h 38 min
